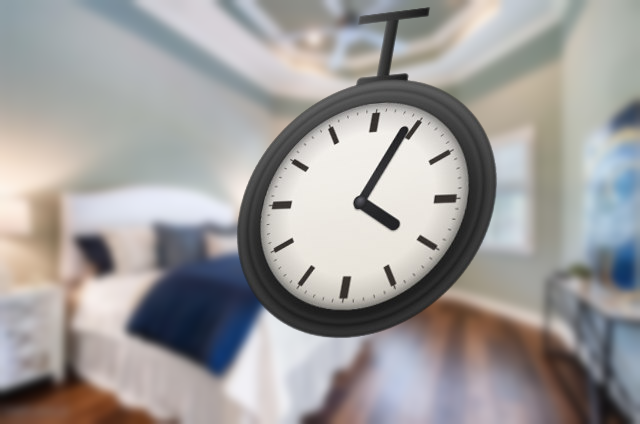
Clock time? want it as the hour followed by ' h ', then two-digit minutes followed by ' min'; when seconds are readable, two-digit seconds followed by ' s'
4 h 04 min
